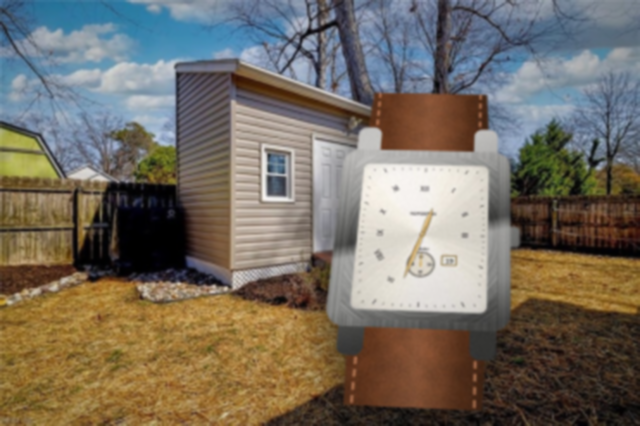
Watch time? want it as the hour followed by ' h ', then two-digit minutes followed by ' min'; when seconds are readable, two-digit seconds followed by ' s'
12 h 33 min
